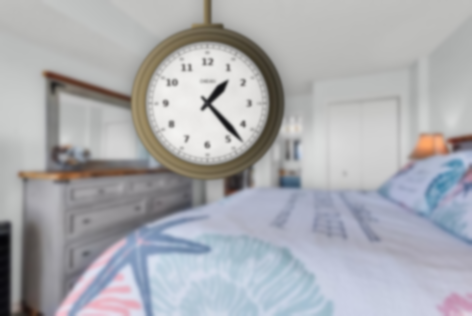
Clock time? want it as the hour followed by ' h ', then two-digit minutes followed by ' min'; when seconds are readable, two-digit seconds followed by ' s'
1 h 23 min
